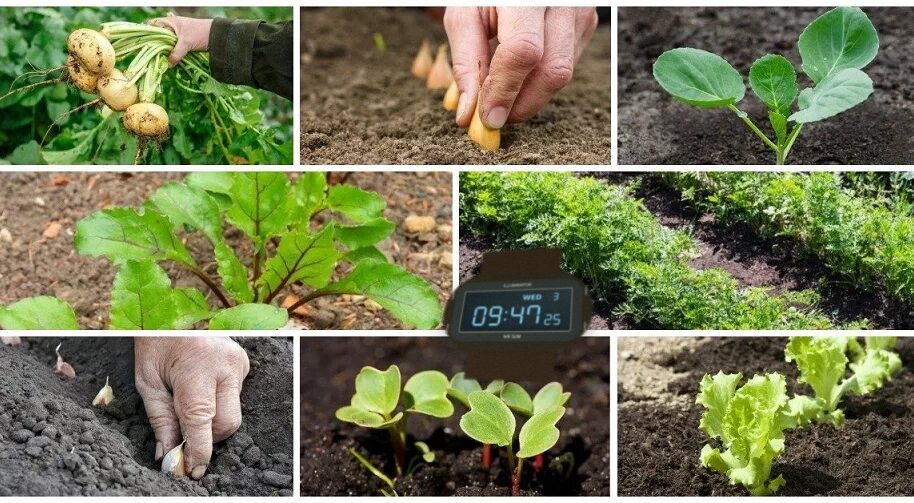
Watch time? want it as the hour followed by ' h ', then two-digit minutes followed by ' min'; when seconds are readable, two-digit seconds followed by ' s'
9 h 47 min 25 s
